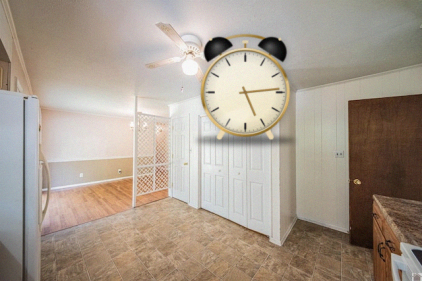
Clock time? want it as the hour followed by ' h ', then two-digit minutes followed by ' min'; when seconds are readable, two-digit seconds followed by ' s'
5 h 14 min
